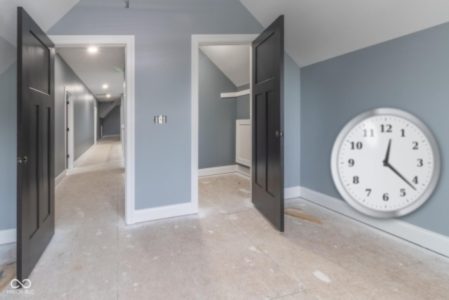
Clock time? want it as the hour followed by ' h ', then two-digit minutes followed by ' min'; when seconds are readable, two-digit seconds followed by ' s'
12 h 22 min
